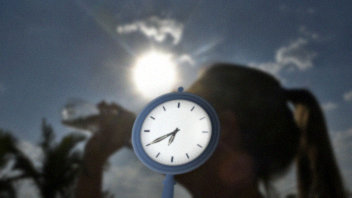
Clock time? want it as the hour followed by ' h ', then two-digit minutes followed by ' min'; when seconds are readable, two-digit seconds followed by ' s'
6 h 40 min
